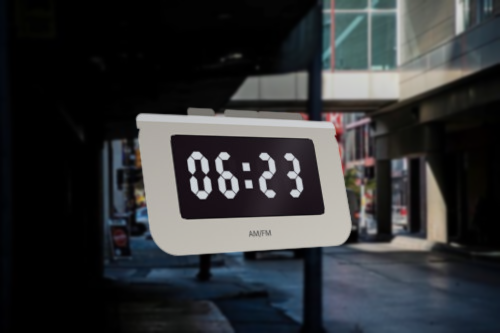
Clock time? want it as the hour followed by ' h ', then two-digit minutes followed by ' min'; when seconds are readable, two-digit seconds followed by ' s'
6 h 23 min
